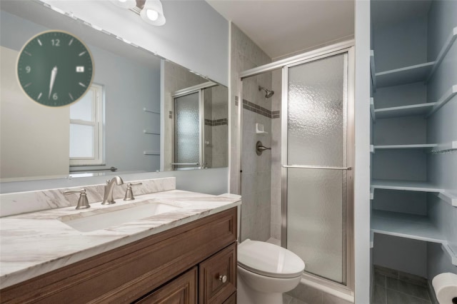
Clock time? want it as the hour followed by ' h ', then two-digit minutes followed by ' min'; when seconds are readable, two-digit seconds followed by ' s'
6 h 32 min
